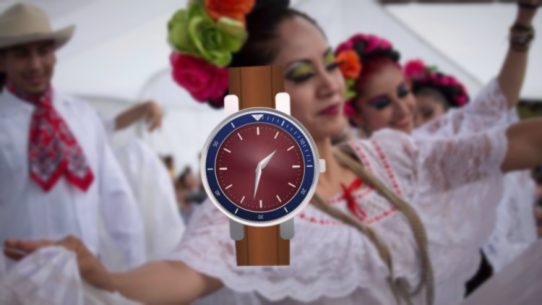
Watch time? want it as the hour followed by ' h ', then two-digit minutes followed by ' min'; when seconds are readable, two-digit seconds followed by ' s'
1 h 32 min
